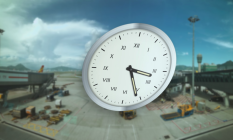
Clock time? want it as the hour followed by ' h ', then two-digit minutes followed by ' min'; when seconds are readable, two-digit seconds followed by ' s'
3 h 26 min
